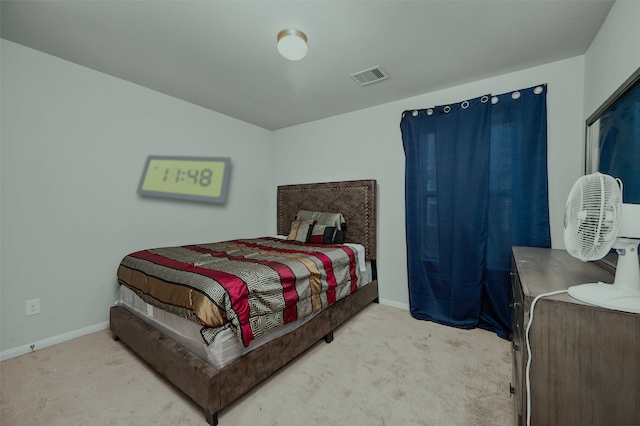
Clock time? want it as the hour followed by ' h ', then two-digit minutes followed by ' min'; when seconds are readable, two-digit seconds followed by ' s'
11 h 48 min
